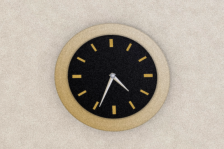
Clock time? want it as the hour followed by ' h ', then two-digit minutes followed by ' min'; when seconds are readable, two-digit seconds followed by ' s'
4 h 34 min
